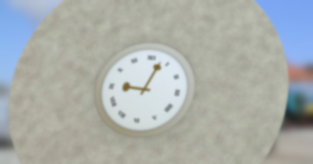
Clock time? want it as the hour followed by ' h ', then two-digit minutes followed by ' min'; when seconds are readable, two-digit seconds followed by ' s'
9 h 03 min
